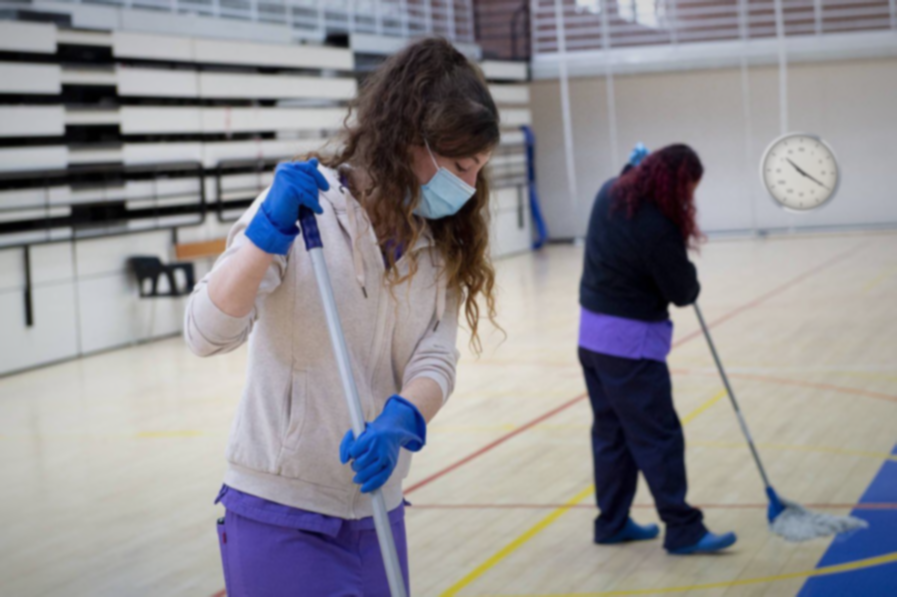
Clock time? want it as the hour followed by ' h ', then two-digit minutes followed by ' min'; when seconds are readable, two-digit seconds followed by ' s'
10 h 20 min
